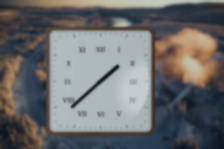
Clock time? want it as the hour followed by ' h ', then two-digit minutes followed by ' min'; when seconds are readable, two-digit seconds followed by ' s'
1 h 38 min
